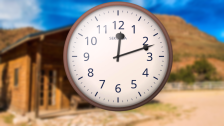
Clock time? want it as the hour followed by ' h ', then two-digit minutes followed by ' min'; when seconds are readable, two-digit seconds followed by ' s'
12 h 12 min
